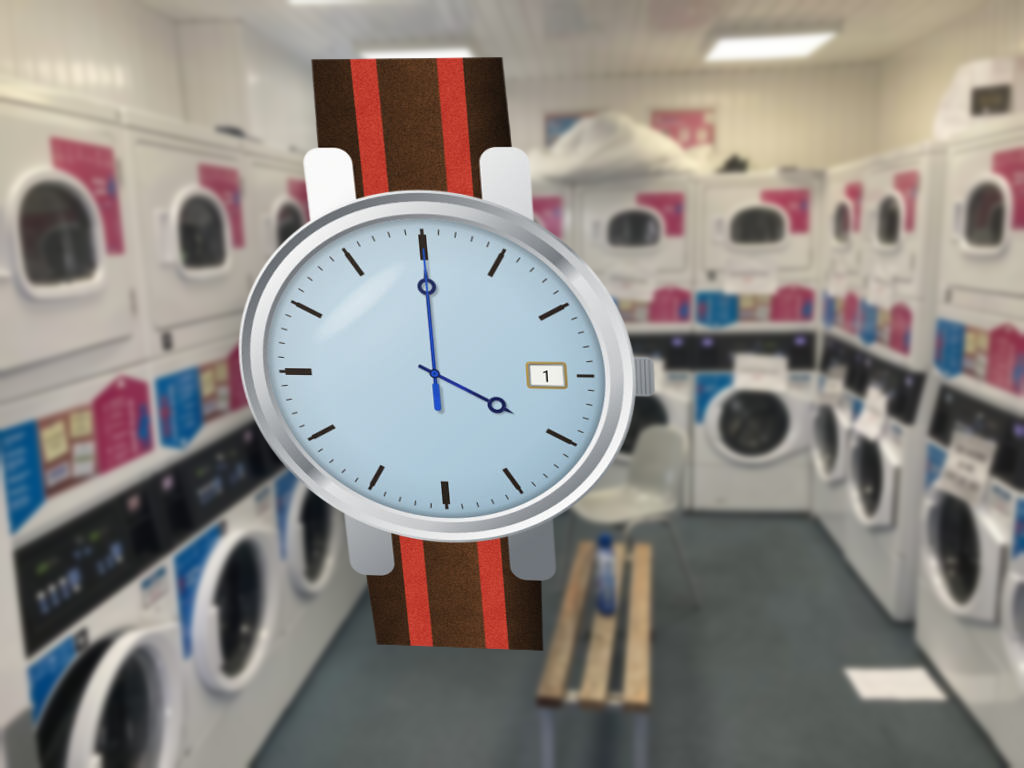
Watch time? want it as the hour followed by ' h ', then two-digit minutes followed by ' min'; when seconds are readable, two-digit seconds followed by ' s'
4 h 00 min 00 s
